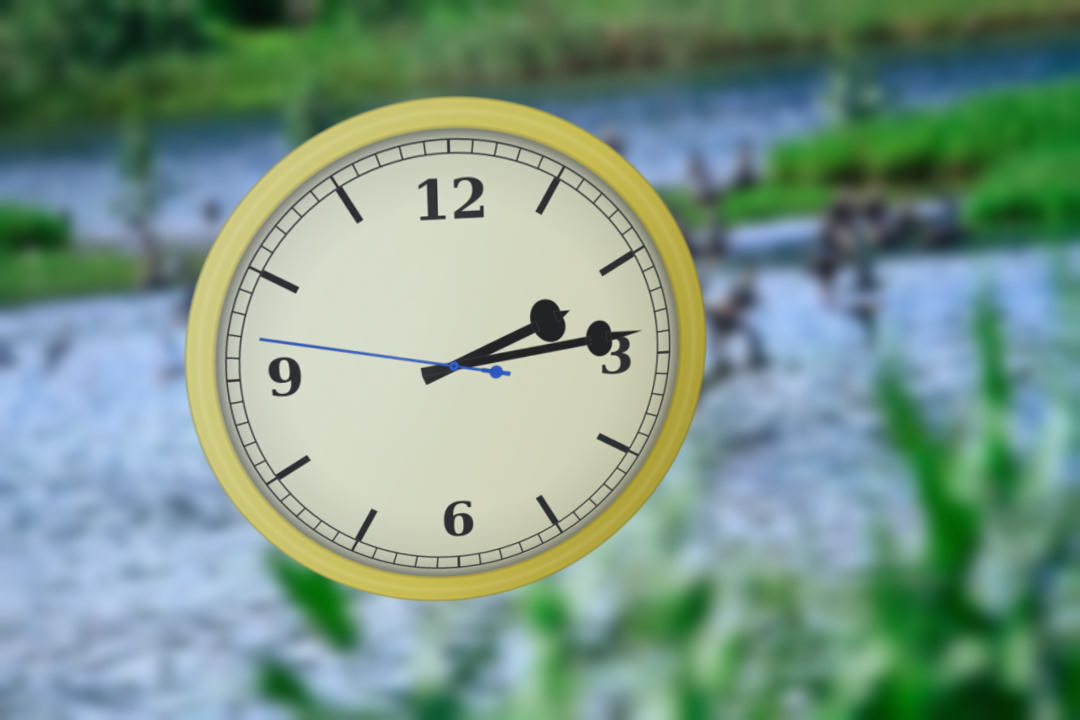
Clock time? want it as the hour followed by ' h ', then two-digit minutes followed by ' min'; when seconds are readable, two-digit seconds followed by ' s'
2 h 13 min 47 s
